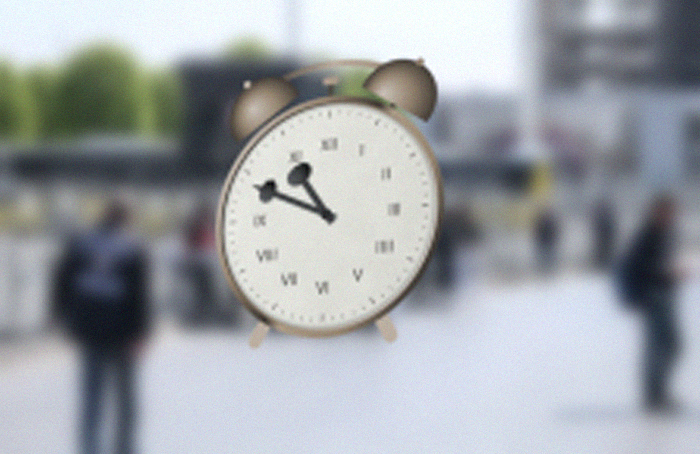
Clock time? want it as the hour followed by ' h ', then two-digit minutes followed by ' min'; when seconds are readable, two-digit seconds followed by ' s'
10 h 49 min
